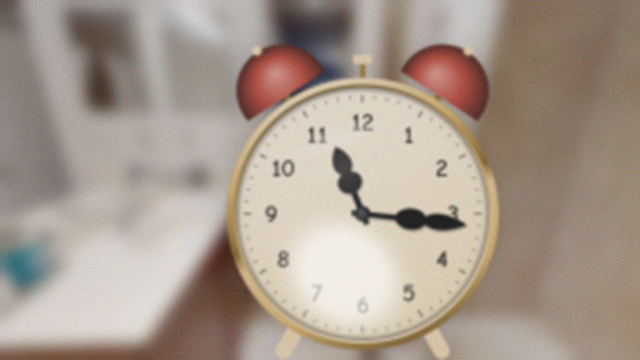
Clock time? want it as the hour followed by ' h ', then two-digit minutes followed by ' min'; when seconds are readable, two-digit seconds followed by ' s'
11 h 16 min
